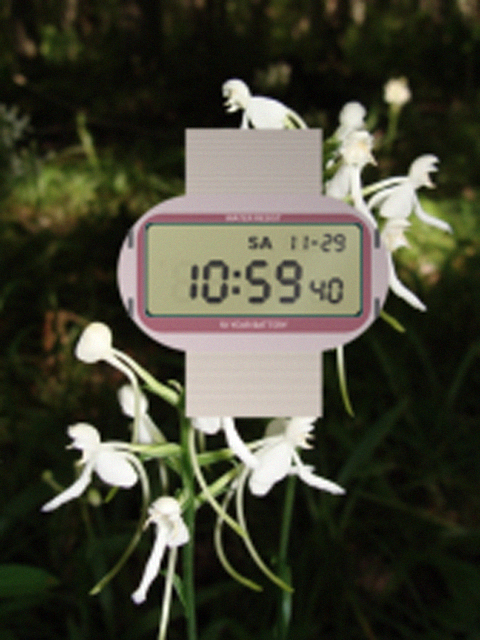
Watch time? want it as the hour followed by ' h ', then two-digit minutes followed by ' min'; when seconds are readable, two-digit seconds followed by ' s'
10 h 59 min 40 s
